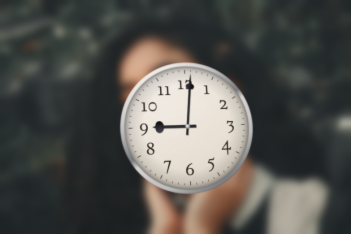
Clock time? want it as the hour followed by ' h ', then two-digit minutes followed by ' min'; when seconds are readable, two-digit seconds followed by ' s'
9 h 01 min
